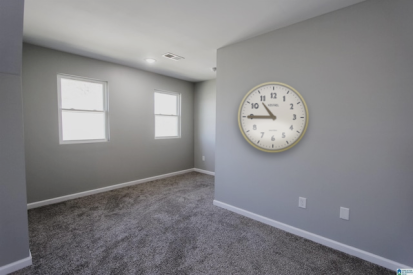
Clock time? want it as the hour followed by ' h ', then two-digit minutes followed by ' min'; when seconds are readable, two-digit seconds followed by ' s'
10 h 45 min
